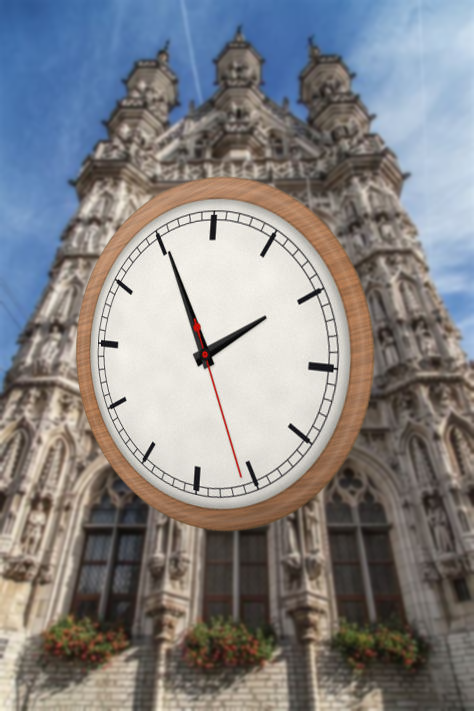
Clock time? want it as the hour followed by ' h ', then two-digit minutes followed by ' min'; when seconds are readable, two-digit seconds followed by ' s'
1 h 55 min 26 s
